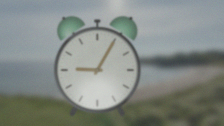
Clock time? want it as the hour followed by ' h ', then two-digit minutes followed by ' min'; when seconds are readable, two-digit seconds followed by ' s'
9 h 05 min
